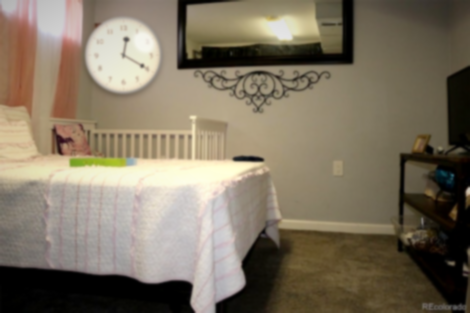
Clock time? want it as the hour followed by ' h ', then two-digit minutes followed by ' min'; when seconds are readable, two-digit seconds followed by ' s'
12 h 20 min
